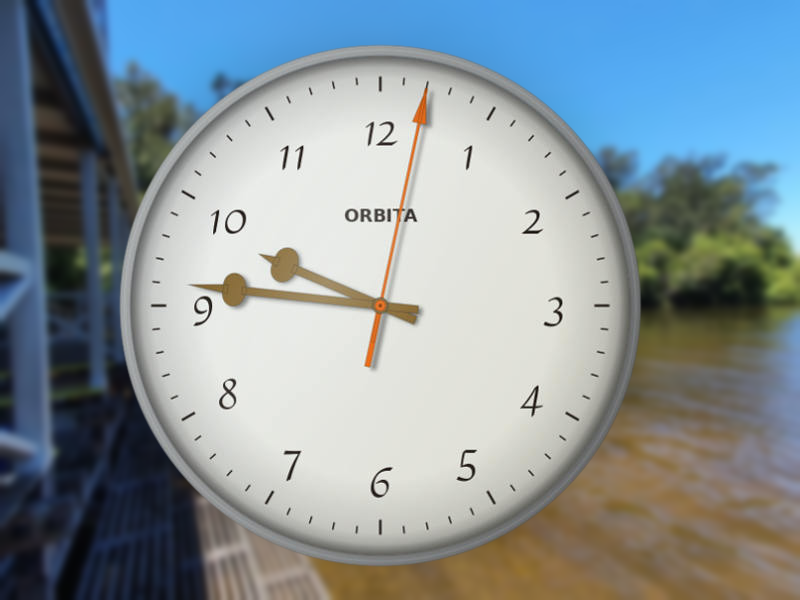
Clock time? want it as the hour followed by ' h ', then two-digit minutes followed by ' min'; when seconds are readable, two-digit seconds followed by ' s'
9 h 46 min 02 s
